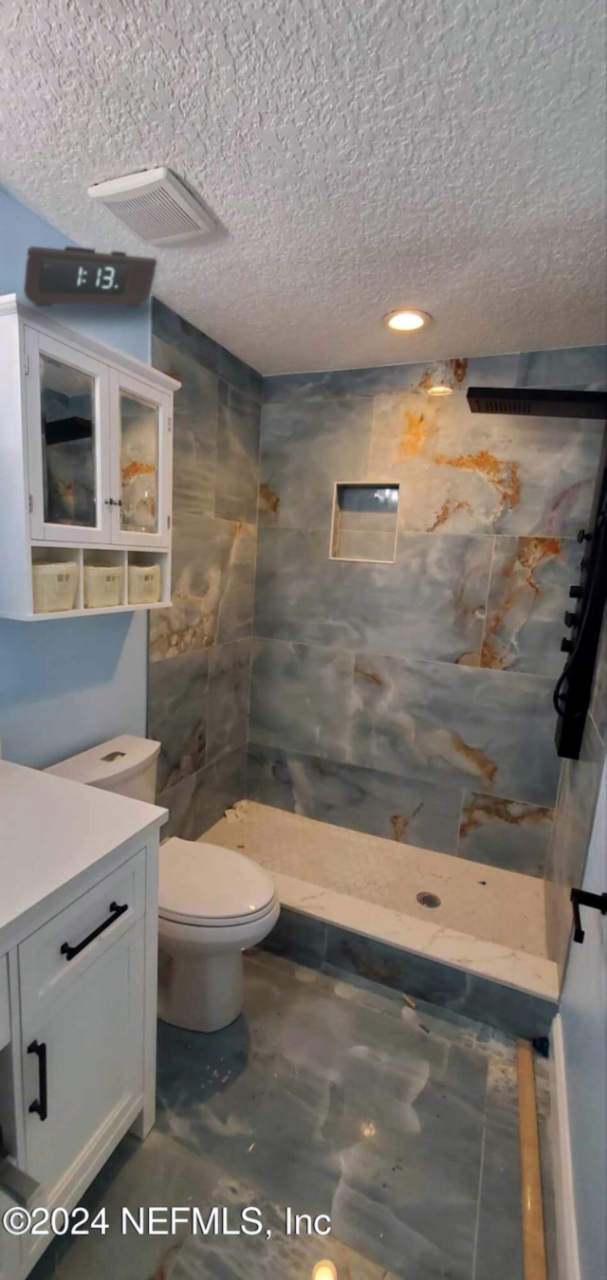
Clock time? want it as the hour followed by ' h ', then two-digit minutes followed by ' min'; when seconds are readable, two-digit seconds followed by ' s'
1 h 13 min
